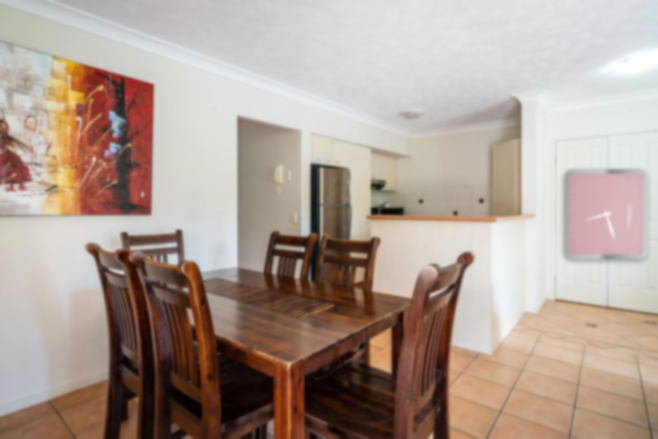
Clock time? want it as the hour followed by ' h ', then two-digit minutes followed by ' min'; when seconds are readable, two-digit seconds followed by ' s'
8 h 27 min
